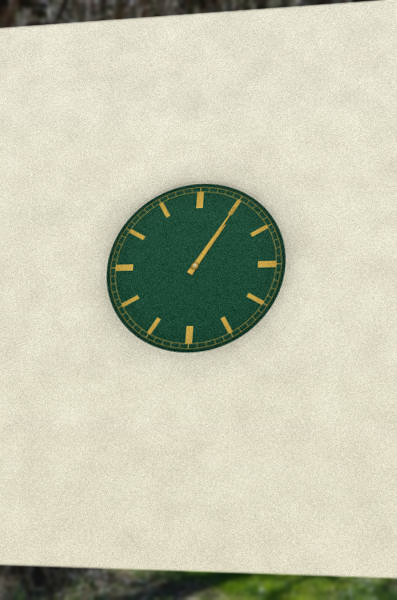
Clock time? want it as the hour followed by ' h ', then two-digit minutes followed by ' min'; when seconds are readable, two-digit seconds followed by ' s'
1 h 05 min
